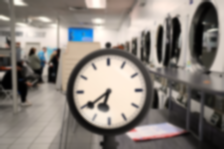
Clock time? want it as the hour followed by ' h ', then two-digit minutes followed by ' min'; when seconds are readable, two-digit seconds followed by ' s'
6 h 39 min
